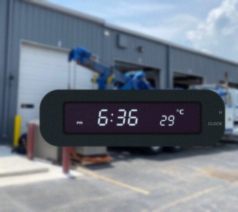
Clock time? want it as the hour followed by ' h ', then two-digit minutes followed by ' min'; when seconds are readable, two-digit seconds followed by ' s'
6 h 36 min
